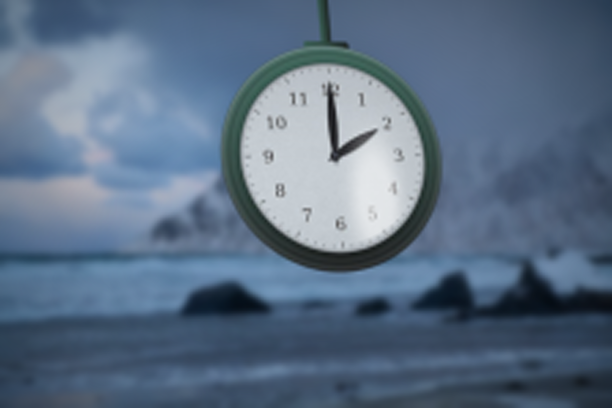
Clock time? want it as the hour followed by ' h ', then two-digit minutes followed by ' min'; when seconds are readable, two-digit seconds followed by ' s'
2 h 00 min
